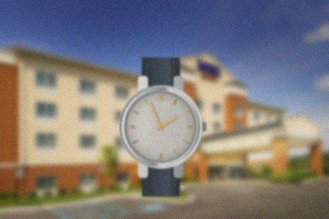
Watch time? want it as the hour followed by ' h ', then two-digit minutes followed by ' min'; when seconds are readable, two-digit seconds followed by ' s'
1 h 56 min
